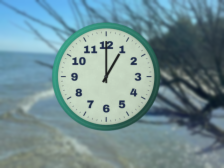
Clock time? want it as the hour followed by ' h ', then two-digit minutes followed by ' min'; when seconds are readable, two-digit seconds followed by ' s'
1 h 00 min
